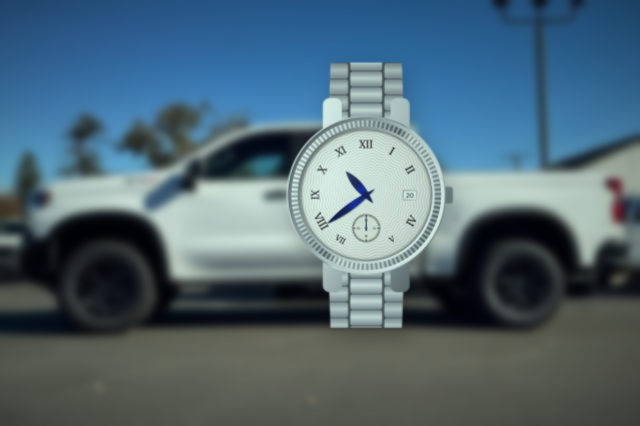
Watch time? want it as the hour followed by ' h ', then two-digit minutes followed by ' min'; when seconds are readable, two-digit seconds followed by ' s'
10 h 39 min
